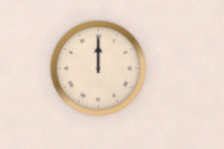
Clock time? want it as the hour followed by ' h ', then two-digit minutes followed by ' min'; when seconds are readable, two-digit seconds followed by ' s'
12 h 00 min
